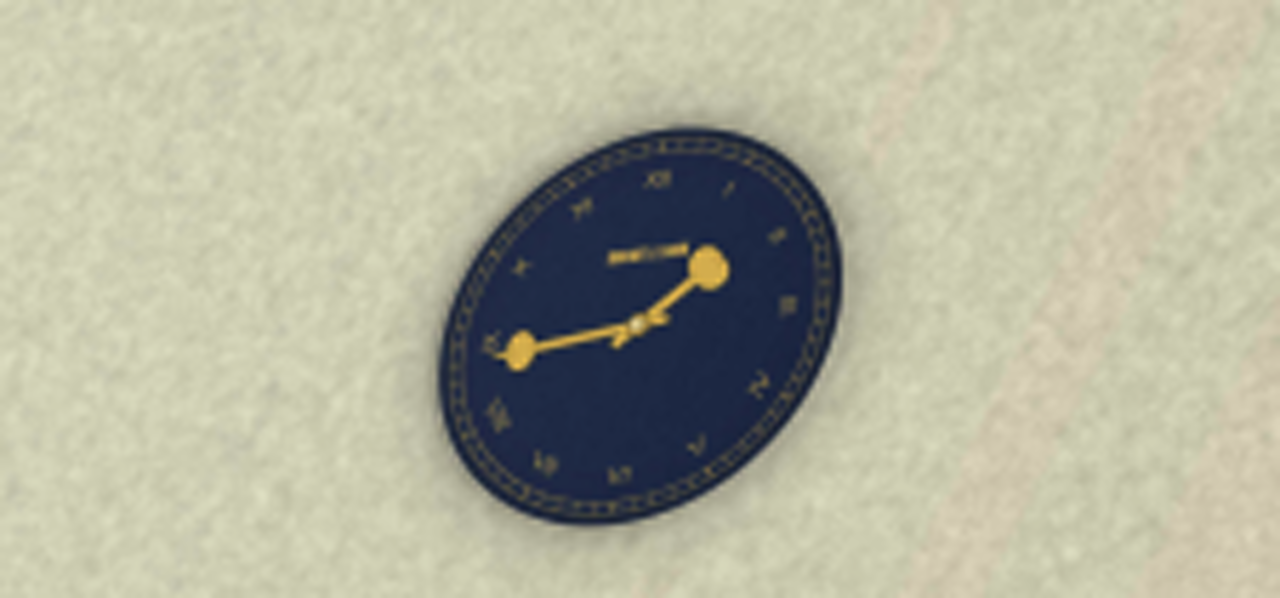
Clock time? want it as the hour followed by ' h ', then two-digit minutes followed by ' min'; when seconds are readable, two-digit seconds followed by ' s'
1 h 44 min
